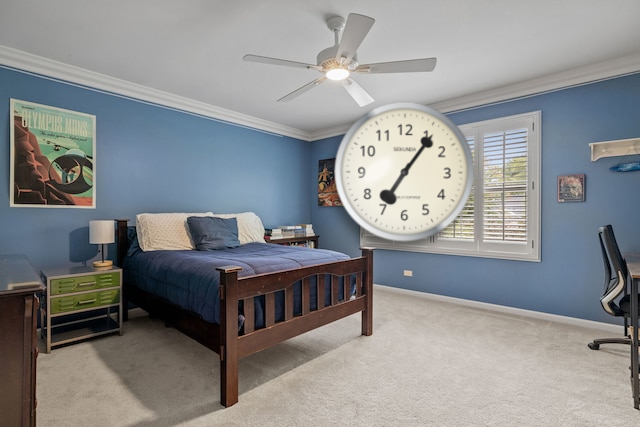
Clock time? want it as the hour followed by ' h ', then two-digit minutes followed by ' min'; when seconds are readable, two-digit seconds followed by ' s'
7 h 06 min
